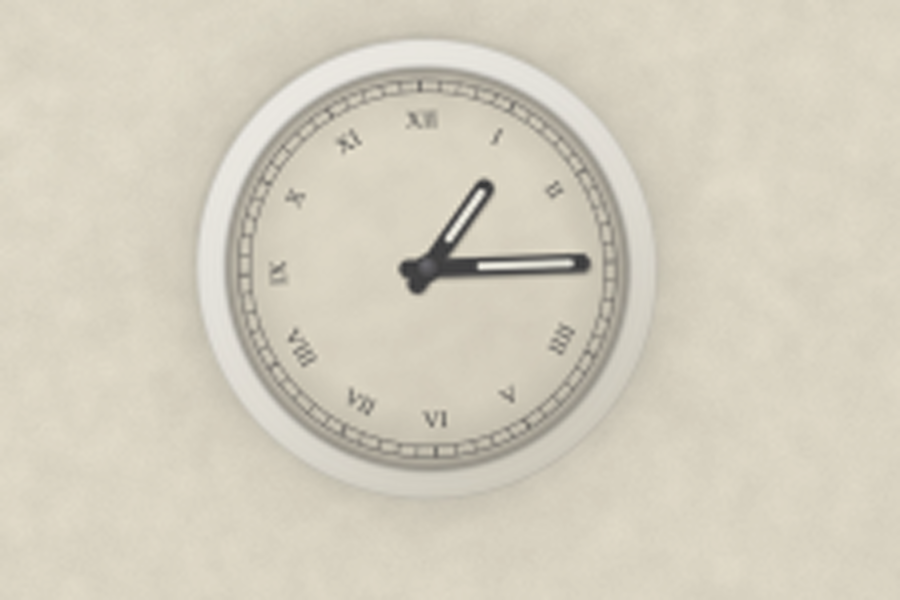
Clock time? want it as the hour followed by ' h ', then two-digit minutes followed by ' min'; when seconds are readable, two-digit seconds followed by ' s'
1 h 15 min
